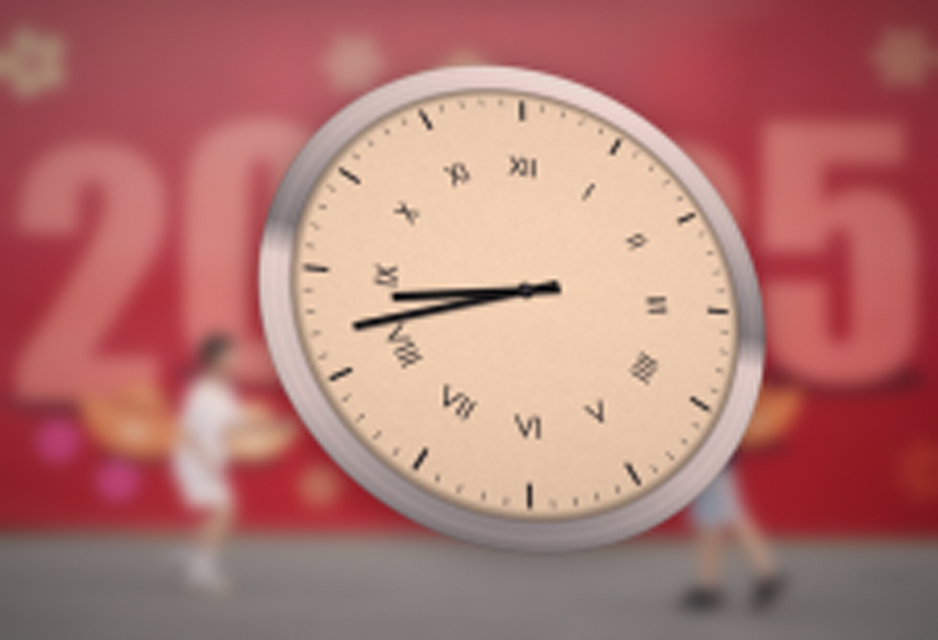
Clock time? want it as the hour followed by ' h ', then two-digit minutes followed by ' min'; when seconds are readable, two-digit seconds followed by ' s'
8 h 42 min
